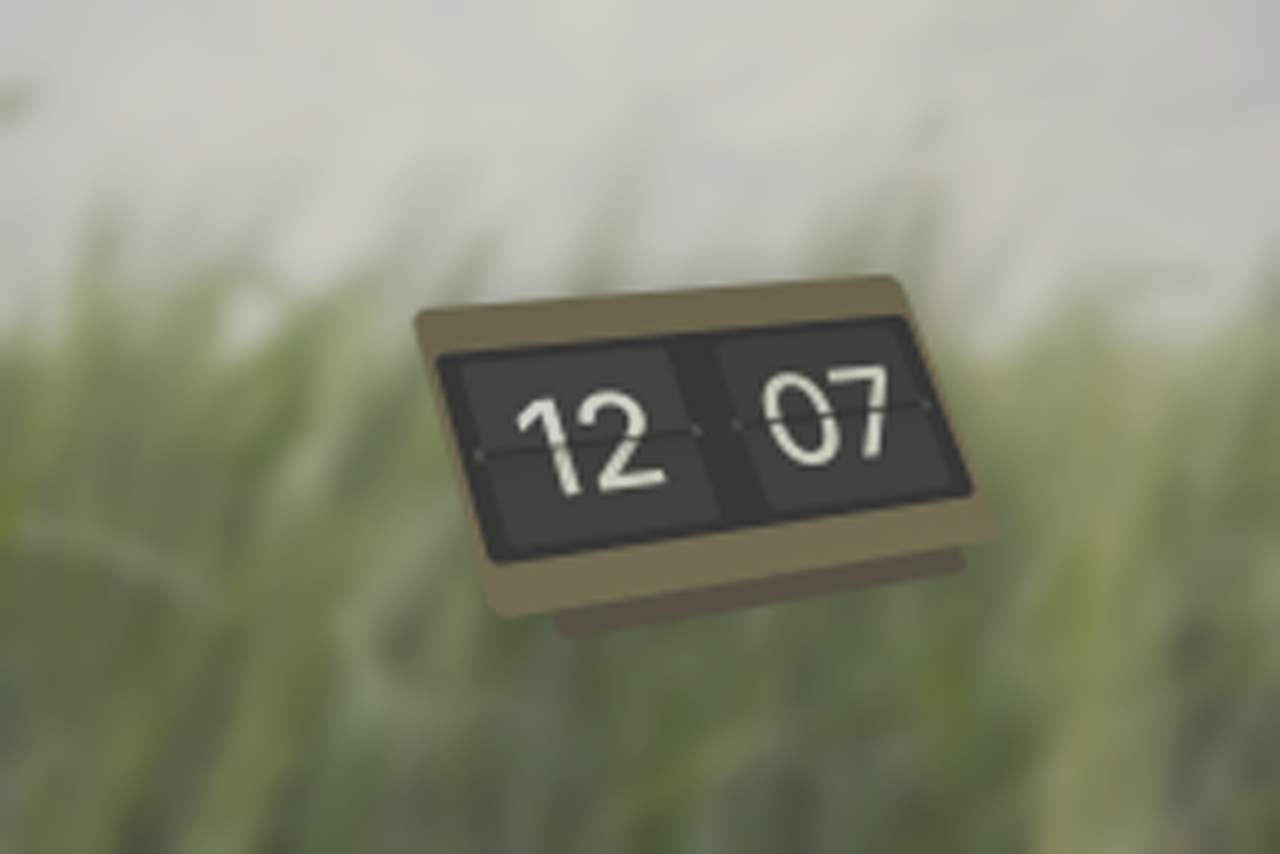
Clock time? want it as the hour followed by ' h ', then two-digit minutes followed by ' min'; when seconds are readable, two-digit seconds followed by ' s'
12 h 07 min
